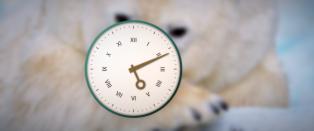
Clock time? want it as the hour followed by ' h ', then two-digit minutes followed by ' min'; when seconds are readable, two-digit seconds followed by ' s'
5 h 11 min
